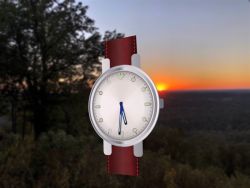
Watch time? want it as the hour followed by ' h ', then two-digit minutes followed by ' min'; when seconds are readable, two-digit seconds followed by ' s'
5 h 31 min
